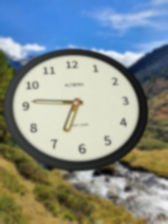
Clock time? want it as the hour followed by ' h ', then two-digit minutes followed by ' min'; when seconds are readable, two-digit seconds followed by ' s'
6 h 46 min
